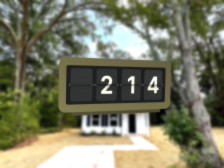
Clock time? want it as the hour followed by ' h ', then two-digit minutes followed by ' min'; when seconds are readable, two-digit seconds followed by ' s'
2 h 14 min
